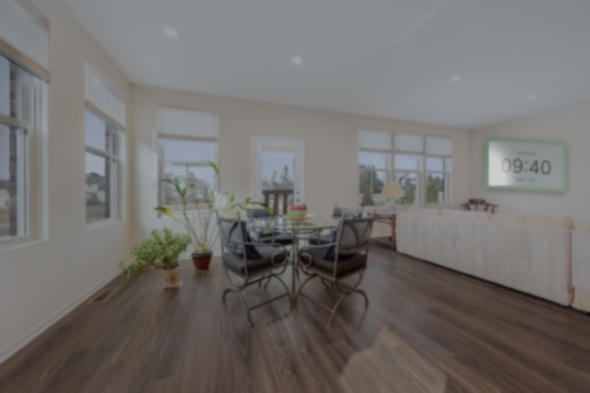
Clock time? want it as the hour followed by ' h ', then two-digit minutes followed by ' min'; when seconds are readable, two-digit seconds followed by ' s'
9 h 40 min
